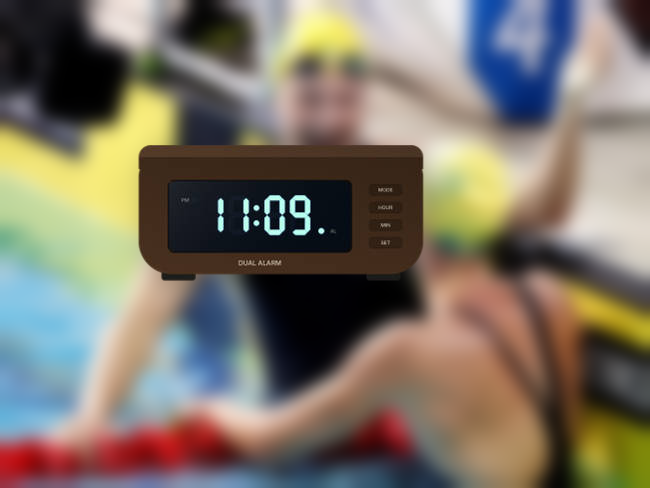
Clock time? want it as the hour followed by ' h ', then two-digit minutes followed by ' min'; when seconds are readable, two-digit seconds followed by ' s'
11 h 09 min
